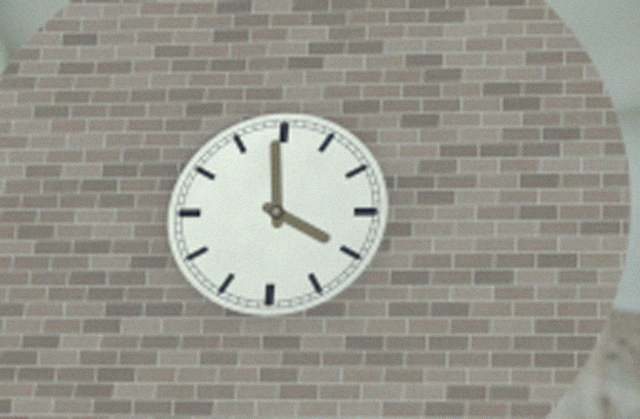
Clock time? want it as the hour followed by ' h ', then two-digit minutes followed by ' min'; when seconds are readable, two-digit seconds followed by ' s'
3 h 59 min
